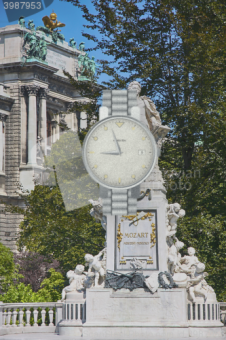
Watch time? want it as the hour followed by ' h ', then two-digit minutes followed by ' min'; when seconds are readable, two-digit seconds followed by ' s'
8 h 57 min
